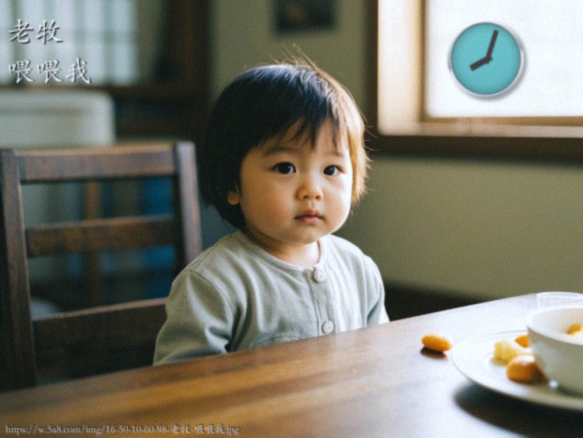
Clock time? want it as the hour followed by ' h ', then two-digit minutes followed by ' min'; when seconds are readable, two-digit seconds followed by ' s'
8 h 03 min
